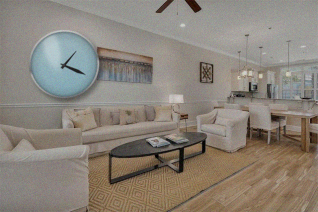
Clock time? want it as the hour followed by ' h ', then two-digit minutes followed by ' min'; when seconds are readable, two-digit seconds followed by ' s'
1 h 19 min
